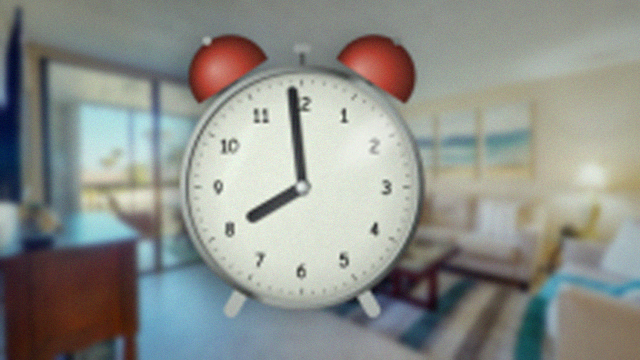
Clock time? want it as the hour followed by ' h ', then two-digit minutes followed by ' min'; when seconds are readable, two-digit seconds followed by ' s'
7 h 59 min
